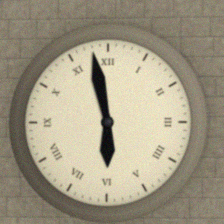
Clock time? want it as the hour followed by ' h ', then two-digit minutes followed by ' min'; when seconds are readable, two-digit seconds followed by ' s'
5 h 58 min
